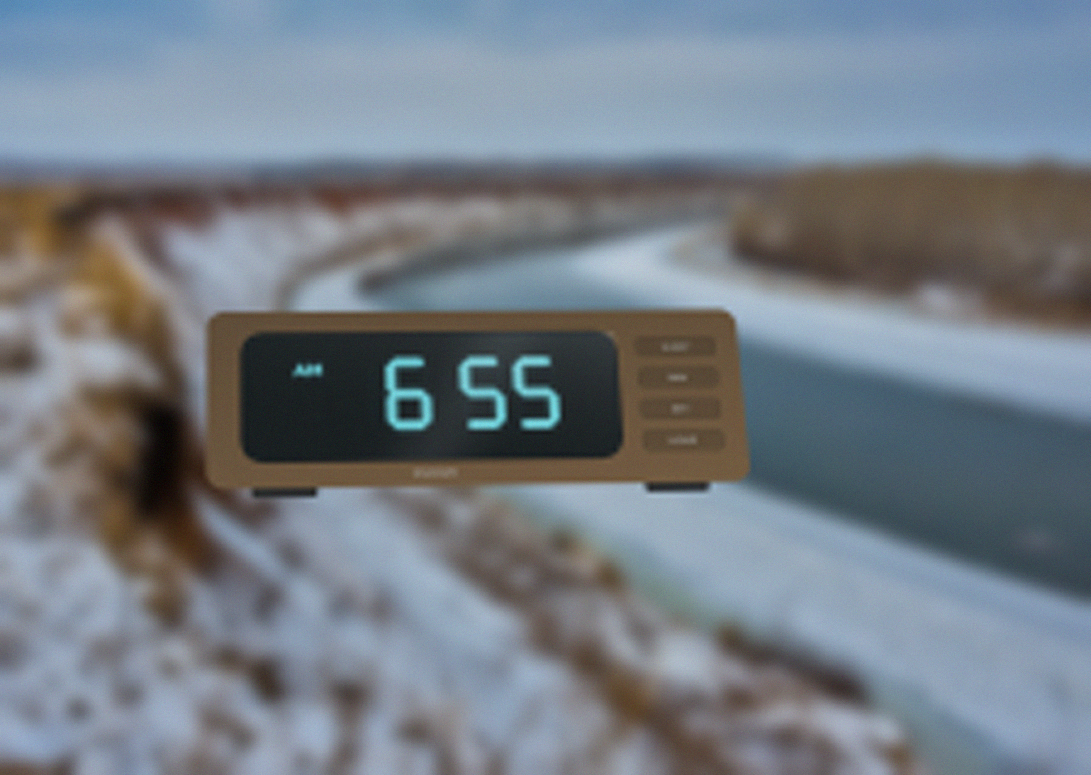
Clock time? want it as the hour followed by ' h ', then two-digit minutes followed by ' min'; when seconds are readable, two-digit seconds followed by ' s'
6 h 55 min
